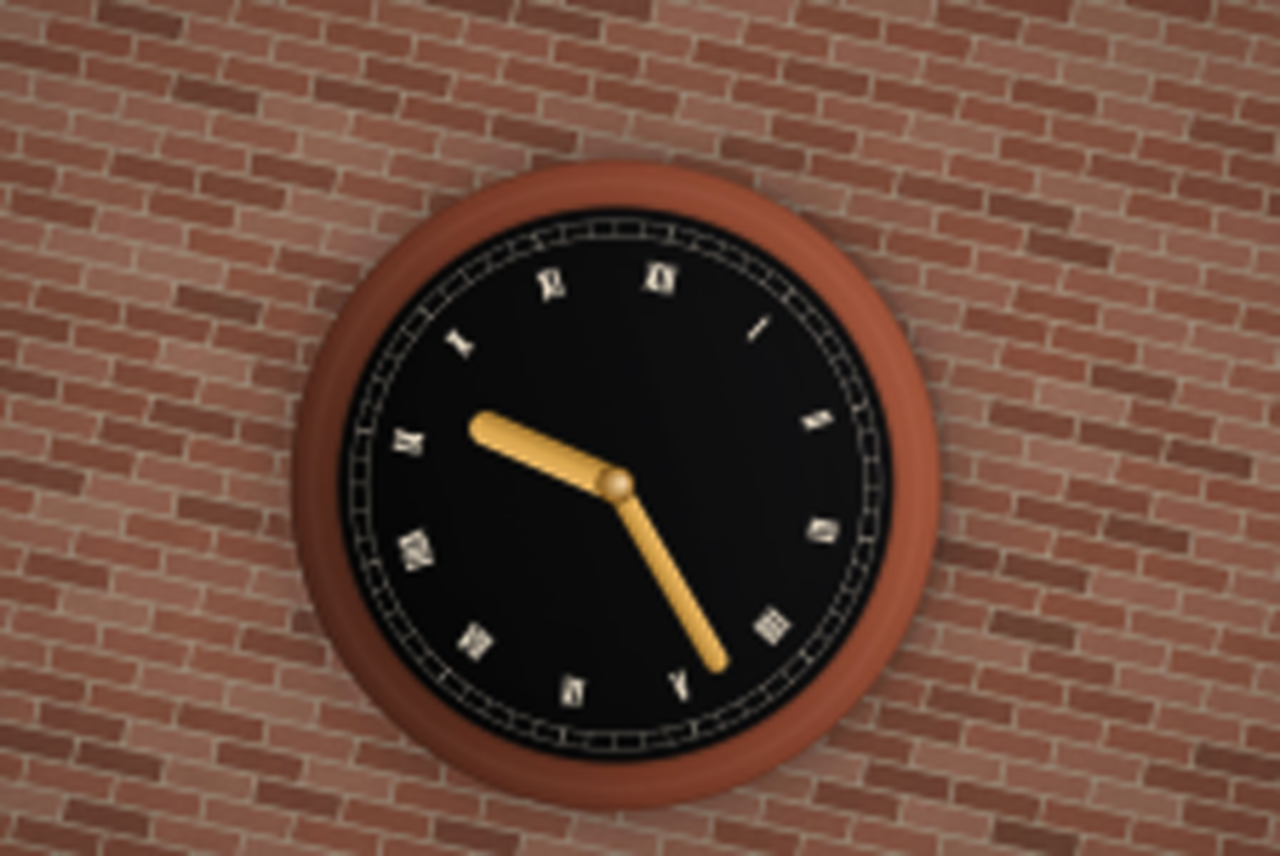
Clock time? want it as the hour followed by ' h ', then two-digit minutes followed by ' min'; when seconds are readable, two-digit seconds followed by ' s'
9 h 23 min
